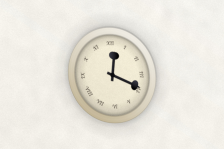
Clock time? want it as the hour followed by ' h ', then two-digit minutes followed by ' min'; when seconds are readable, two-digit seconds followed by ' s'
12 h 19 min
